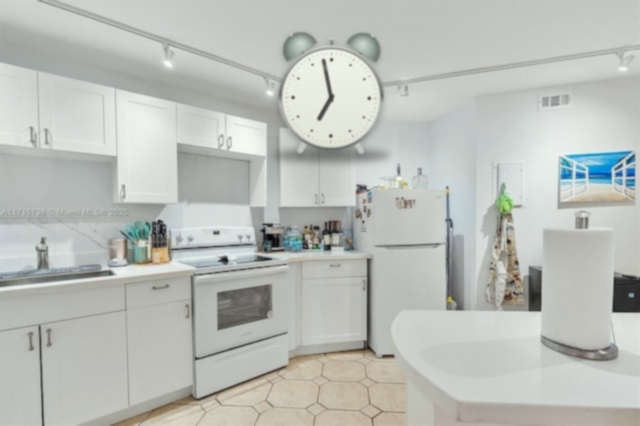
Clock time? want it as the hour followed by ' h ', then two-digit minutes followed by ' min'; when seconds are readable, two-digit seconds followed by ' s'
6 h 58 min
